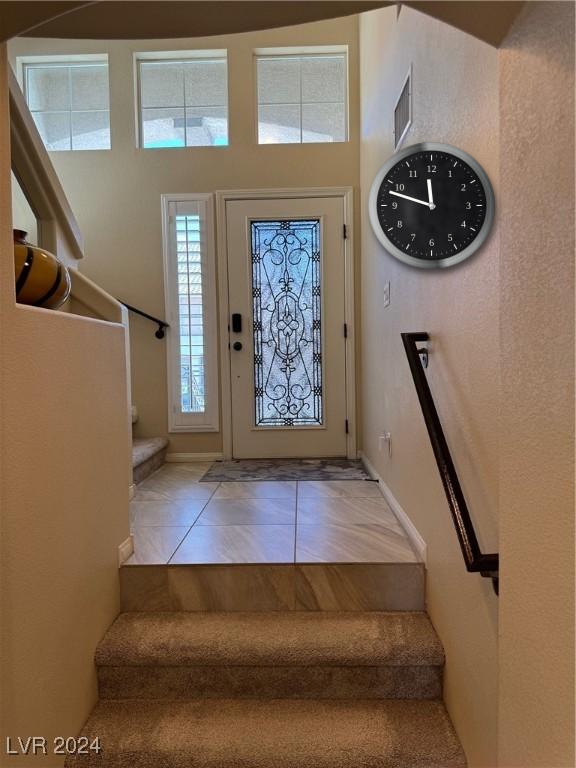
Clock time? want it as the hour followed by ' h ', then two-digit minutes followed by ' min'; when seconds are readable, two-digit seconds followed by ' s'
11 h 48 min
